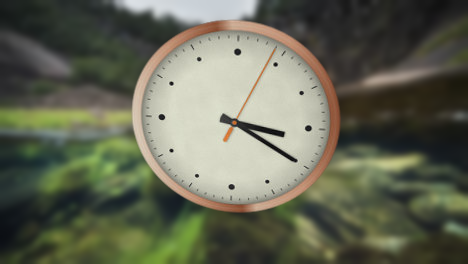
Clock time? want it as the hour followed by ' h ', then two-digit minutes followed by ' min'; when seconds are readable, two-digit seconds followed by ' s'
3 h 20 min 04 s
